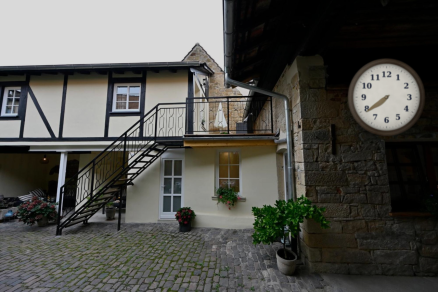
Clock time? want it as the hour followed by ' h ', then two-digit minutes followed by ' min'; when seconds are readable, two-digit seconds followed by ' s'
7 h 39 min
